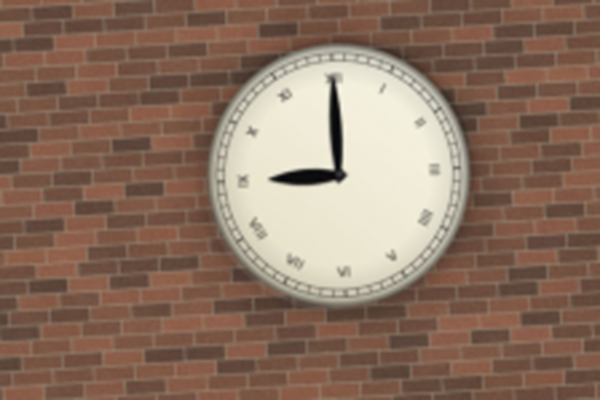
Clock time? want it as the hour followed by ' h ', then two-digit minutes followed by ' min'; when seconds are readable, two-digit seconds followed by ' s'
9 h 00 min
